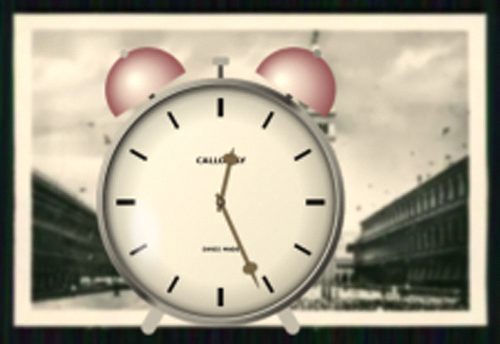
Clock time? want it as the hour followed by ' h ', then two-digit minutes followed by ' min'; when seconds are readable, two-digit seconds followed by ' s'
12 h 26 min
